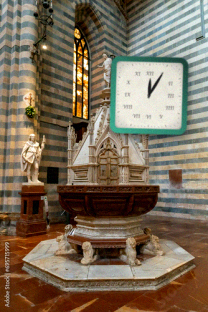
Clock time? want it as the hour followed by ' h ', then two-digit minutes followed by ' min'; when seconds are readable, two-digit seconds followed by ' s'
12 h 05 min
